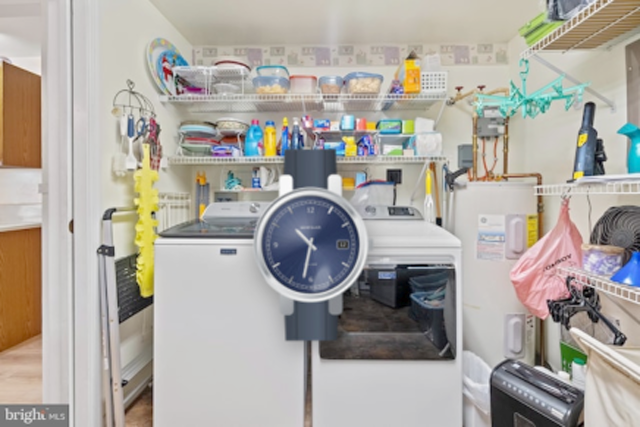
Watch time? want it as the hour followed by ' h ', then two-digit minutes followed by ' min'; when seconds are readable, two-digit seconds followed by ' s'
10 h 32 min
